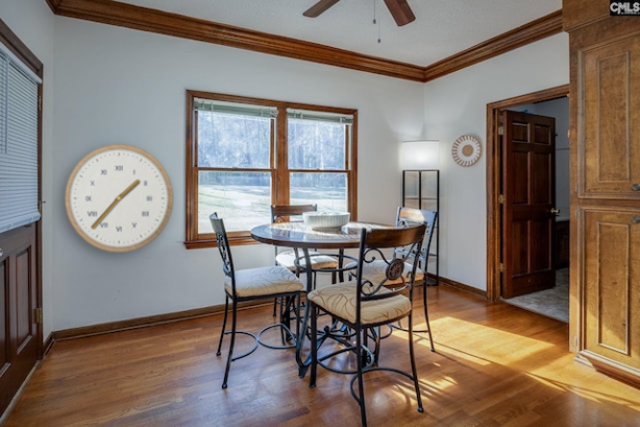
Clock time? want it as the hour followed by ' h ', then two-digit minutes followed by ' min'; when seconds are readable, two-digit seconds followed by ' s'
1 h 37 min
